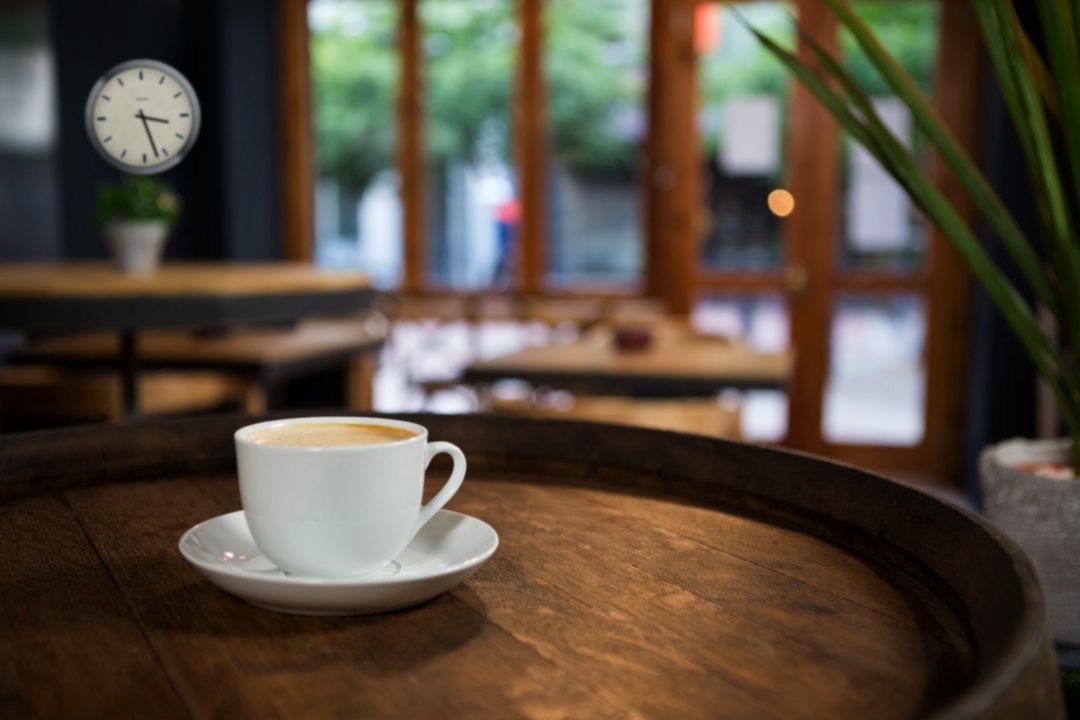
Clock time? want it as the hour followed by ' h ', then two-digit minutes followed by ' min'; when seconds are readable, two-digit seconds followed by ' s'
3 h 27 min
